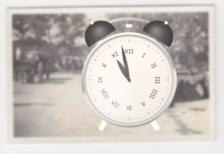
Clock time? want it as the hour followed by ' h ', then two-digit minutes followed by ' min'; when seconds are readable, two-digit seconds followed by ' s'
10 h 58 min
